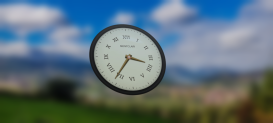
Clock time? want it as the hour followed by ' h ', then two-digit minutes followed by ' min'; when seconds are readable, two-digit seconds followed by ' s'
3 h 36 min
